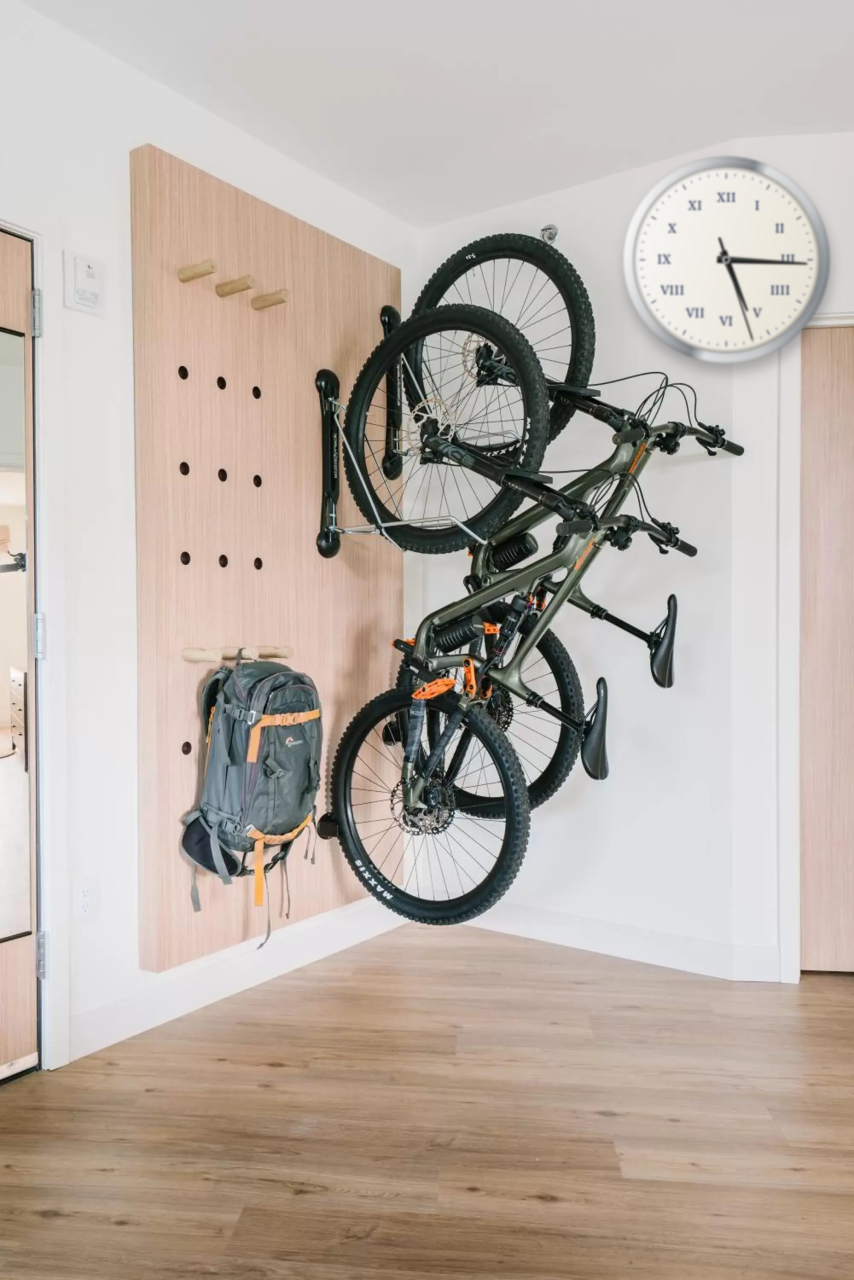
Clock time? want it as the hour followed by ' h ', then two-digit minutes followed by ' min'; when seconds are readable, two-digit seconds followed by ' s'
5 h 15 min 27 s
